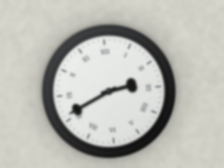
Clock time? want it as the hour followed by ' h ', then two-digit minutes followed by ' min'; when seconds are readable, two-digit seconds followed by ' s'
2 h 41 min
